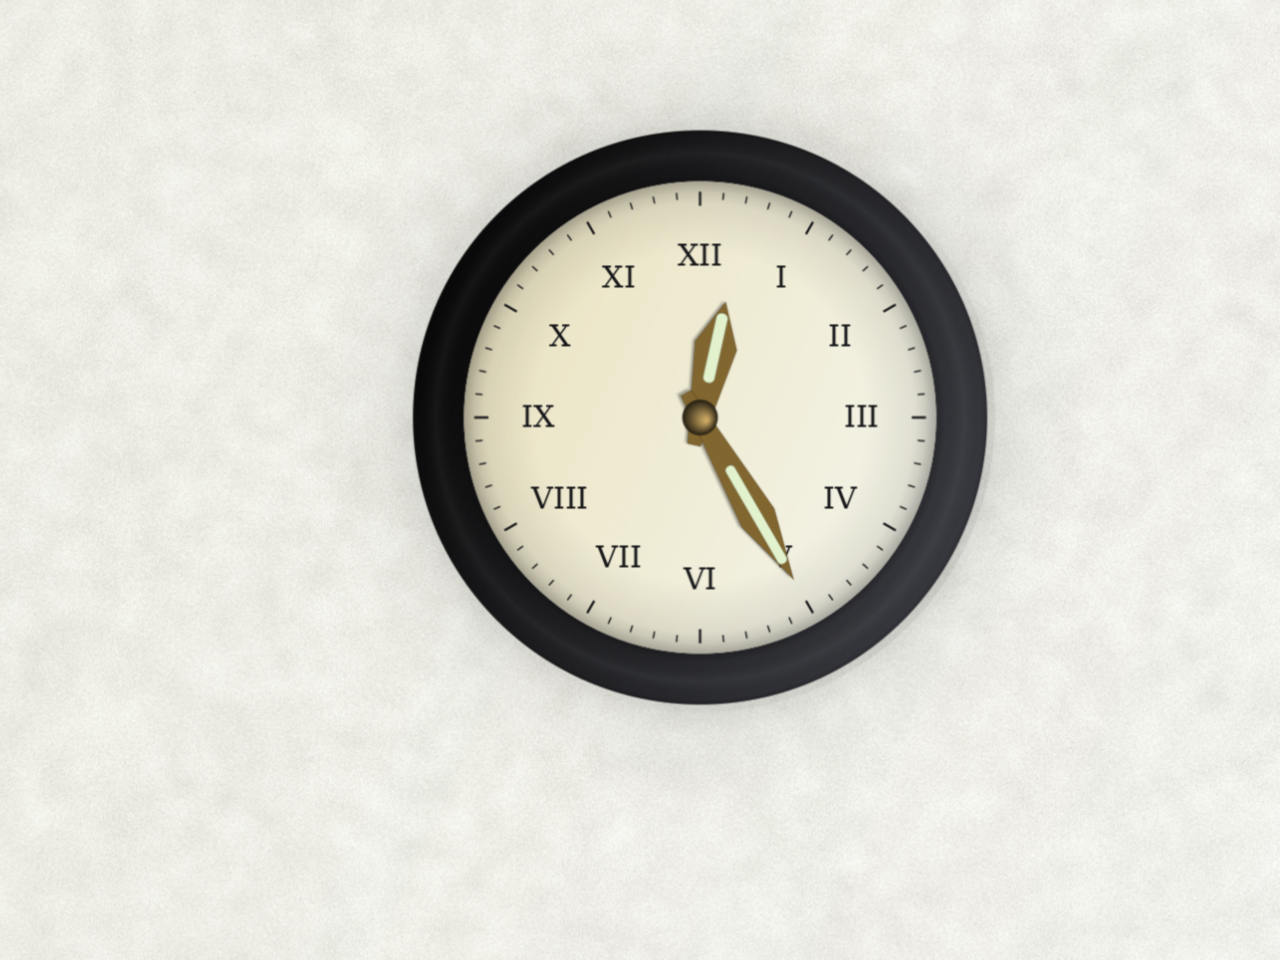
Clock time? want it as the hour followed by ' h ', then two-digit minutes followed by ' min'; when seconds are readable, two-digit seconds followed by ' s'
12 h 25 min
